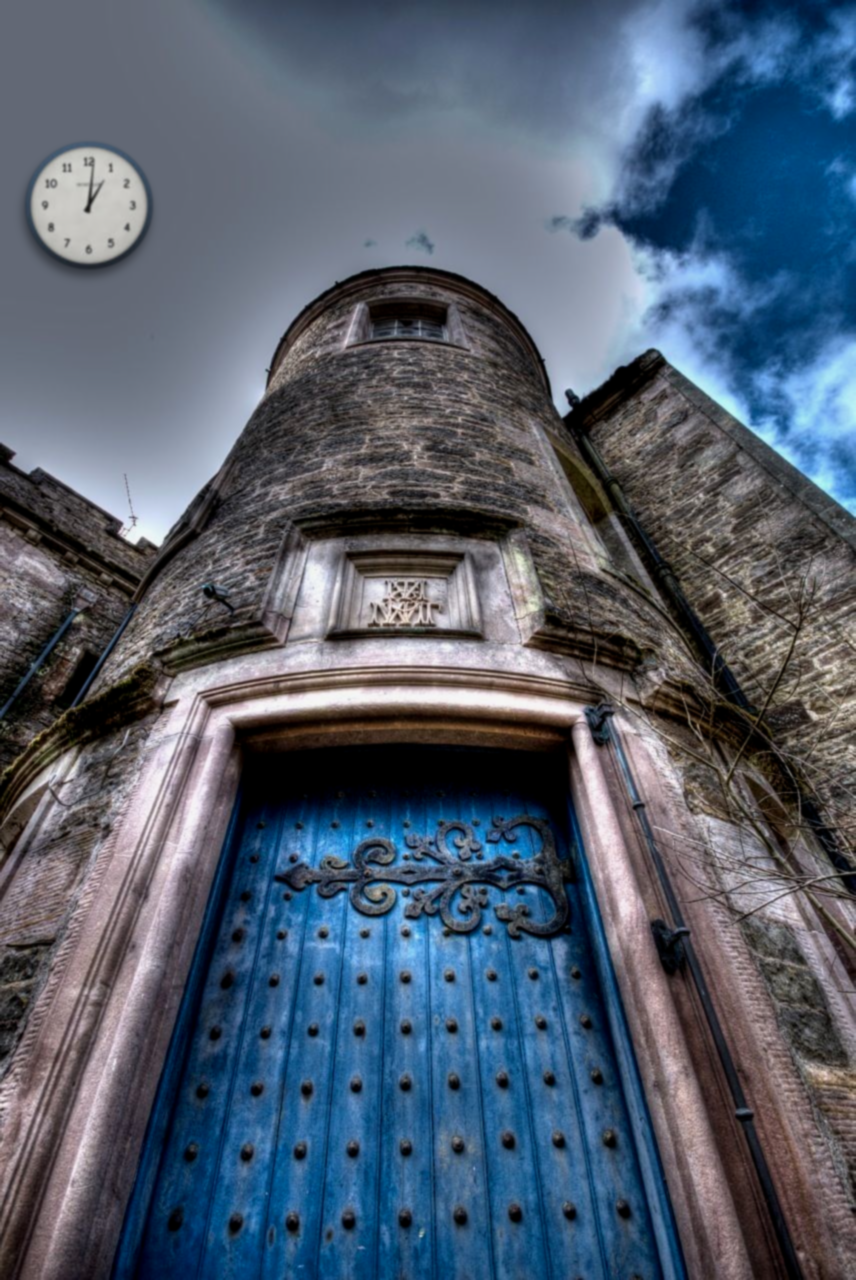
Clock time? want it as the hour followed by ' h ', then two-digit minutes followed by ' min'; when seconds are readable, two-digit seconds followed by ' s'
1 h 01 min
